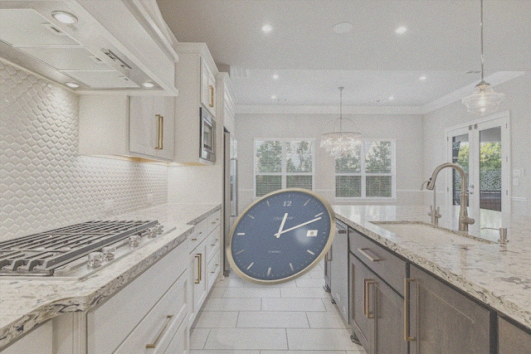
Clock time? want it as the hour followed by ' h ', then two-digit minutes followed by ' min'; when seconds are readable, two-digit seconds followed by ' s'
12 h 11 min
